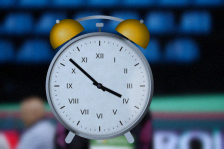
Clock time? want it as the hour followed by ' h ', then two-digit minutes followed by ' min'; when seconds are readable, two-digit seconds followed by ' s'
3 h 52 min
